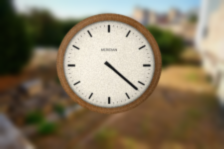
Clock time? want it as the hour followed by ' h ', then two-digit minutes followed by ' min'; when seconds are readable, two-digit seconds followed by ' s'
4 h 22 min
